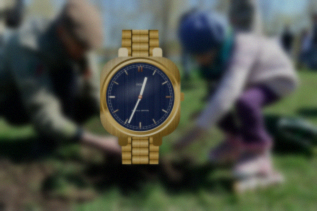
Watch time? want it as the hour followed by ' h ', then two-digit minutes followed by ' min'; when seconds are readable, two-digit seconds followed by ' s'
12 h 34 min
